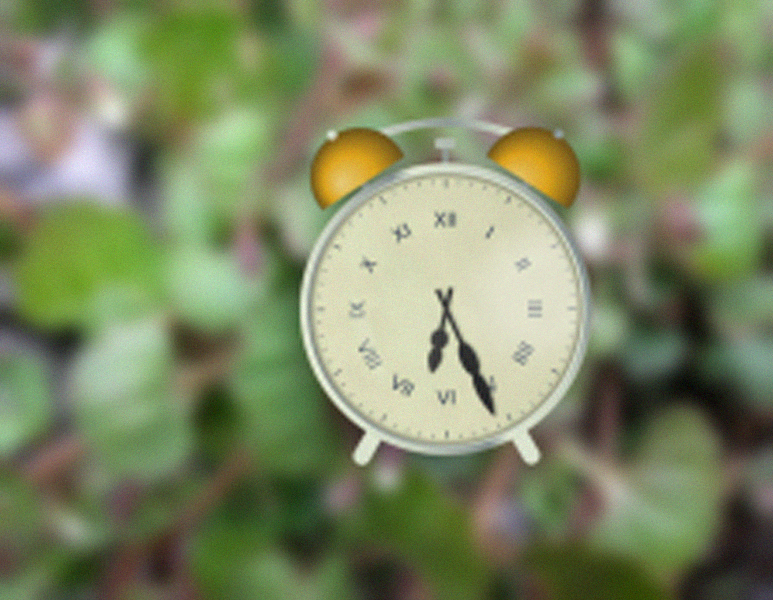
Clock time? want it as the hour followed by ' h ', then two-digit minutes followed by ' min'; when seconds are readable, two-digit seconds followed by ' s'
6 h 26 min
